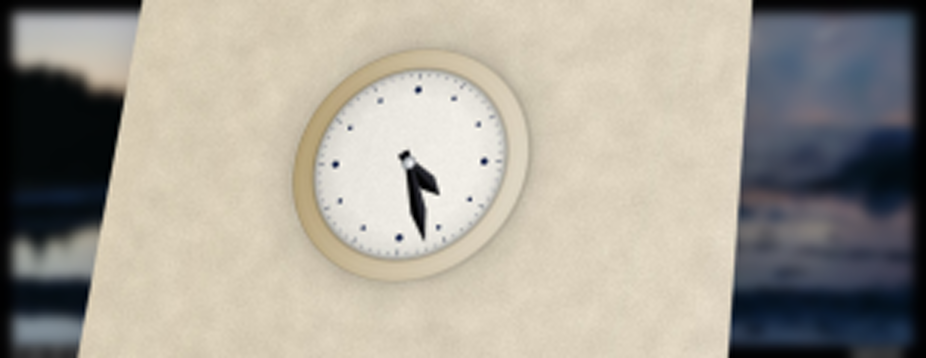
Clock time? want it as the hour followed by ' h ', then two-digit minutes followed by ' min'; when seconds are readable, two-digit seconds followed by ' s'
4 h 27 min
